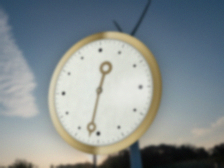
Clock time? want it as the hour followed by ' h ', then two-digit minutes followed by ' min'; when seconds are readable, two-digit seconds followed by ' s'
12 h 32 min
